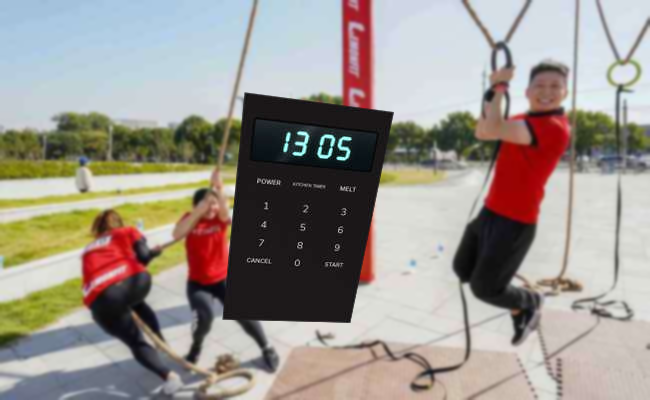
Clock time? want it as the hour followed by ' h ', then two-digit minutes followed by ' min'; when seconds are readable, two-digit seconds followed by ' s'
13 h 05 min
